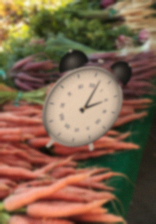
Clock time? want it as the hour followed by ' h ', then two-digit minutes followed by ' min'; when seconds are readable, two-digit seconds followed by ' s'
2 h 02 min
